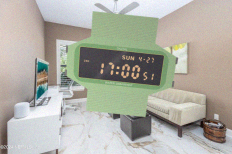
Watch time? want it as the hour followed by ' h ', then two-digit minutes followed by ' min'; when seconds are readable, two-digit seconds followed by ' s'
17 h 00 min 51 s
